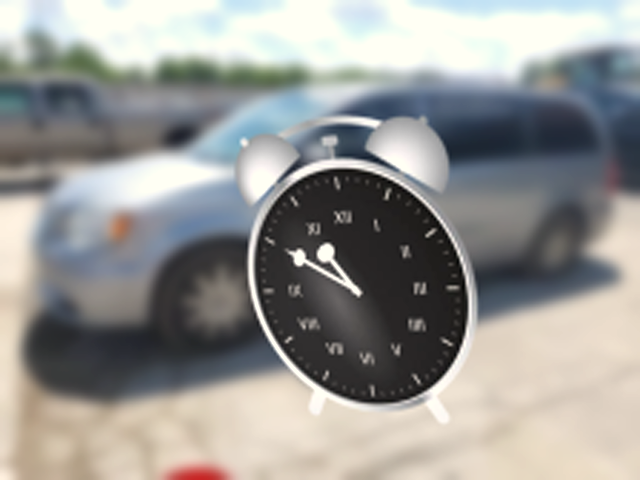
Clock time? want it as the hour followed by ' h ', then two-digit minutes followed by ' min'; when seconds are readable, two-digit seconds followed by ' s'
10 h 50 min
